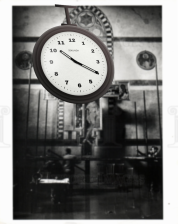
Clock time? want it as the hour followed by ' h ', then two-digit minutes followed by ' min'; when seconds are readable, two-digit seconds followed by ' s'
10 h 20 min
